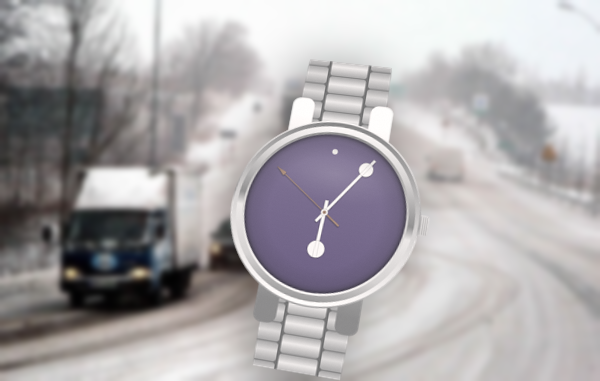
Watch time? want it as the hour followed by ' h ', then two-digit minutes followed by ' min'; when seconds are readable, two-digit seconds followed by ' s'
6 h 05 min 51 s
